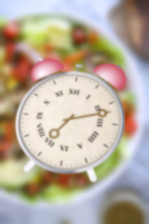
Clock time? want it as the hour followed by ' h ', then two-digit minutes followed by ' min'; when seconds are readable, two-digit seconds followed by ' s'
7 h 12 min
